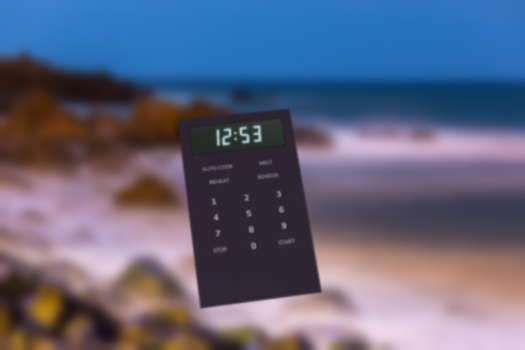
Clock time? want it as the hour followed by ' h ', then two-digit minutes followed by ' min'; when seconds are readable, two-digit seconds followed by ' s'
12 h 53 min
